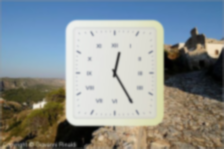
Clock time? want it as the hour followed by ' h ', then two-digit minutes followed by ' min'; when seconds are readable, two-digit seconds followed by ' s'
12 h 25 min
